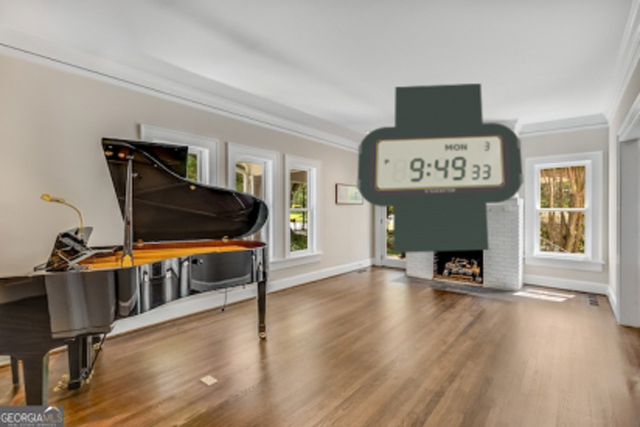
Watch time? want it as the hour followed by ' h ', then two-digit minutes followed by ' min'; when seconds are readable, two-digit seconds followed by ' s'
9 h 49 min 33 s
